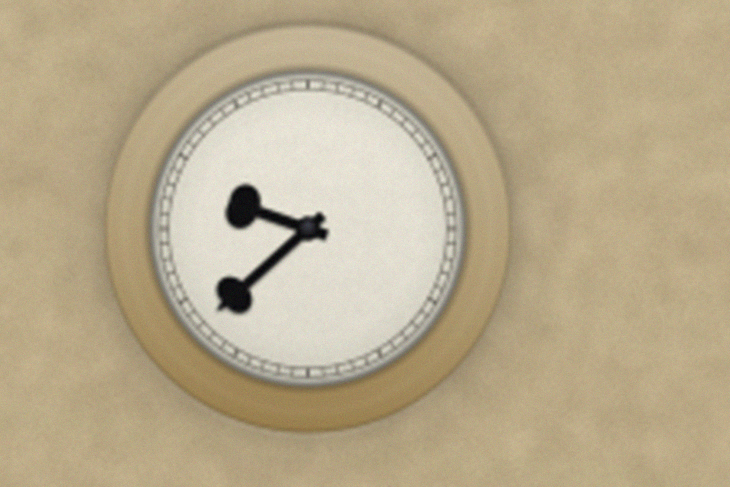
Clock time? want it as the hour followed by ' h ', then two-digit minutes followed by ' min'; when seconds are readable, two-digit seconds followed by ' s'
9 h 38 min
